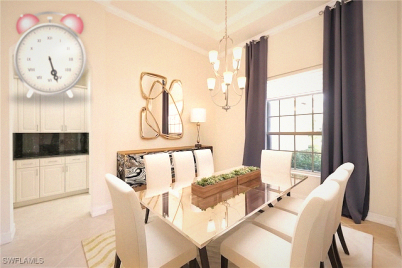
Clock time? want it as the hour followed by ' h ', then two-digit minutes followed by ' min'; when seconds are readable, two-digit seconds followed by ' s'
5 h 27 min
